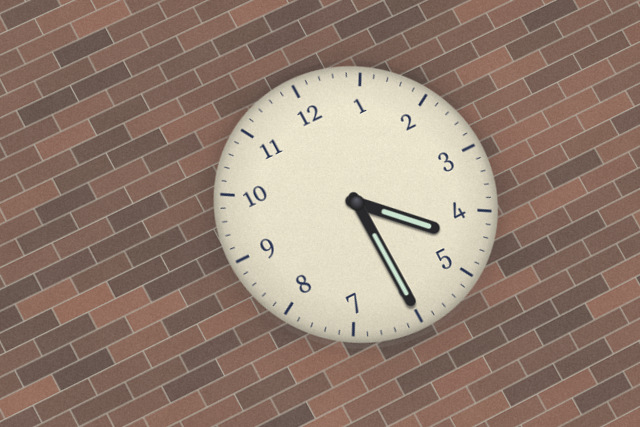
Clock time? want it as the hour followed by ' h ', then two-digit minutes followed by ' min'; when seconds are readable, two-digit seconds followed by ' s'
4 h 30 min
